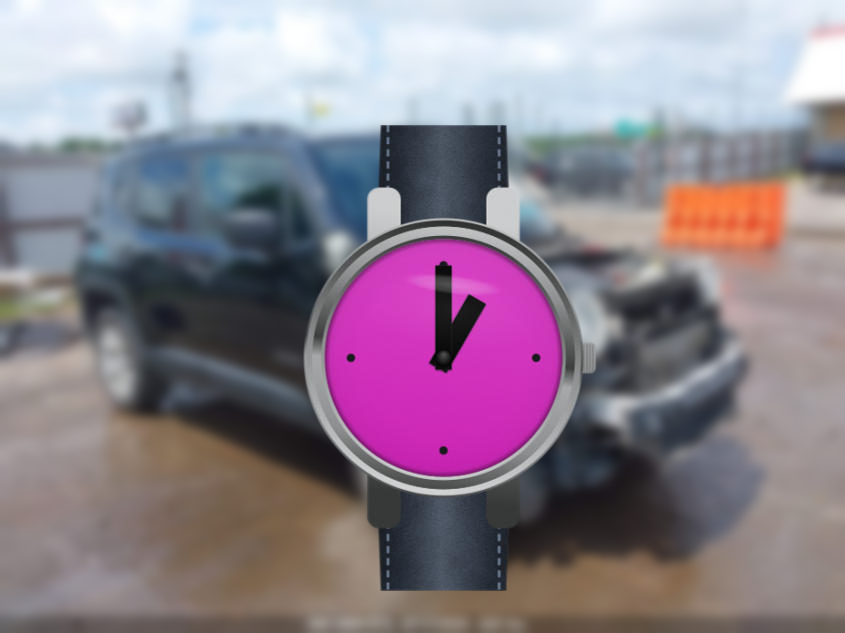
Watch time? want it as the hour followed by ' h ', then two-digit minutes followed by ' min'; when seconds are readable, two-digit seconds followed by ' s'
1 h 00 min
